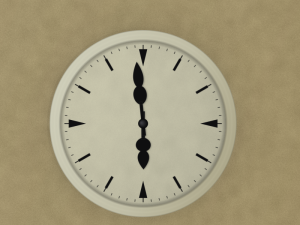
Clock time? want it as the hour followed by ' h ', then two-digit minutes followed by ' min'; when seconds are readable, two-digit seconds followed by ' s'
5 h 59 min
